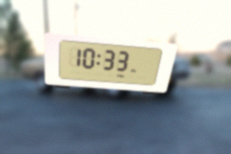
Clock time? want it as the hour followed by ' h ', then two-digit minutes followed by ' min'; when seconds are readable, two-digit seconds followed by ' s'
10 h 33 min
